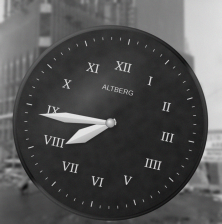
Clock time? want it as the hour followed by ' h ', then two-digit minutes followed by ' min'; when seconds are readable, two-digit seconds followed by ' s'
7 h 44 min
